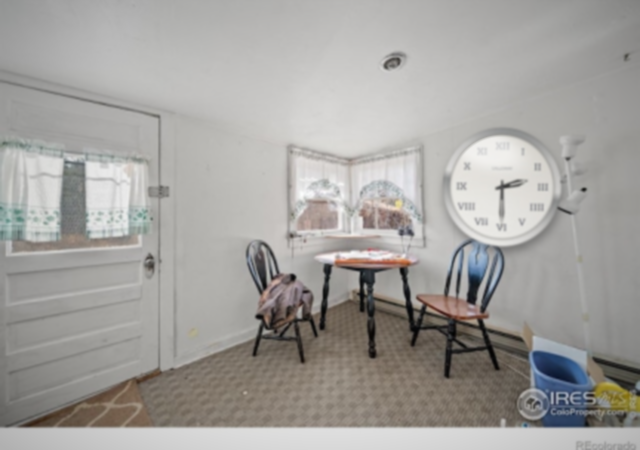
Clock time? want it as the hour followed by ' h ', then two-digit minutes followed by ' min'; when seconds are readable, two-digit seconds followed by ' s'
2 h 30 min
